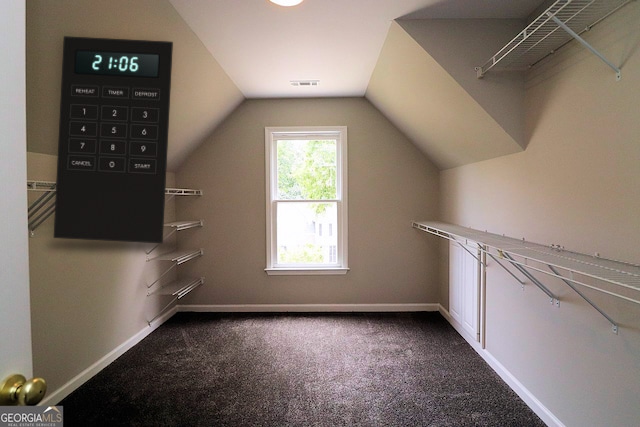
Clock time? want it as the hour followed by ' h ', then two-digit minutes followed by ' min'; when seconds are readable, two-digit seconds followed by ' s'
21 h 06 min
